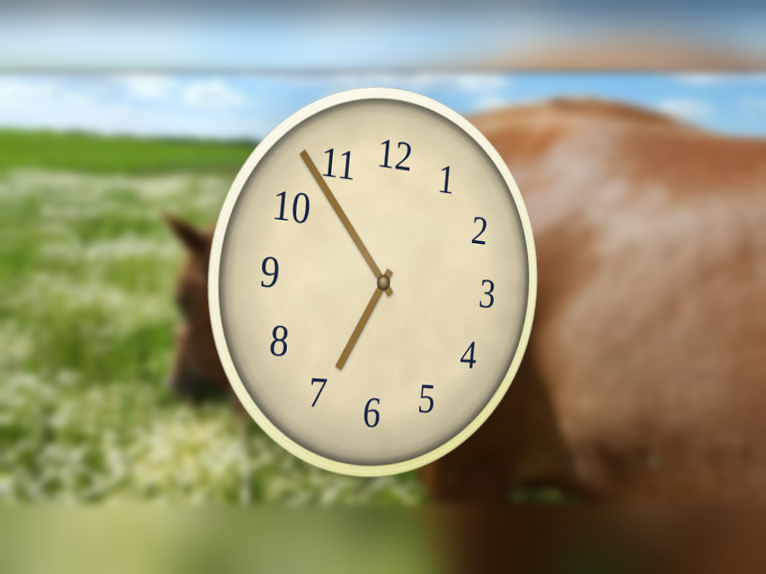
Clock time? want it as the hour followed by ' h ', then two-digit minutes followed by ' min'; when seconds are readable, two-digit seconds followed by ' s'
6 h 53 min
